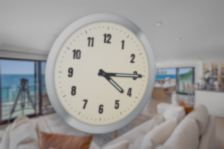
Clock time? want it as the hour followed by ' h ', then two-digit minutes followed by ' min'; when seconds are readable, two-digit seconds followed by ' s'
4 h 15 min
